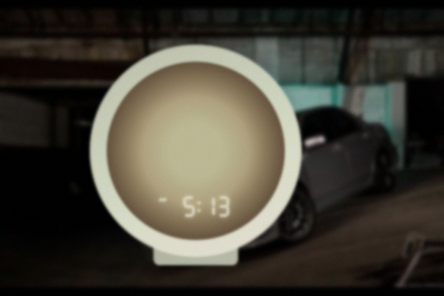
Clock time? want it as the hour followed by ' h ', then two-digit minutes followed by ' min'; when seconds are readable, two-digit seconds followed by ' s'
5 h 13 min
